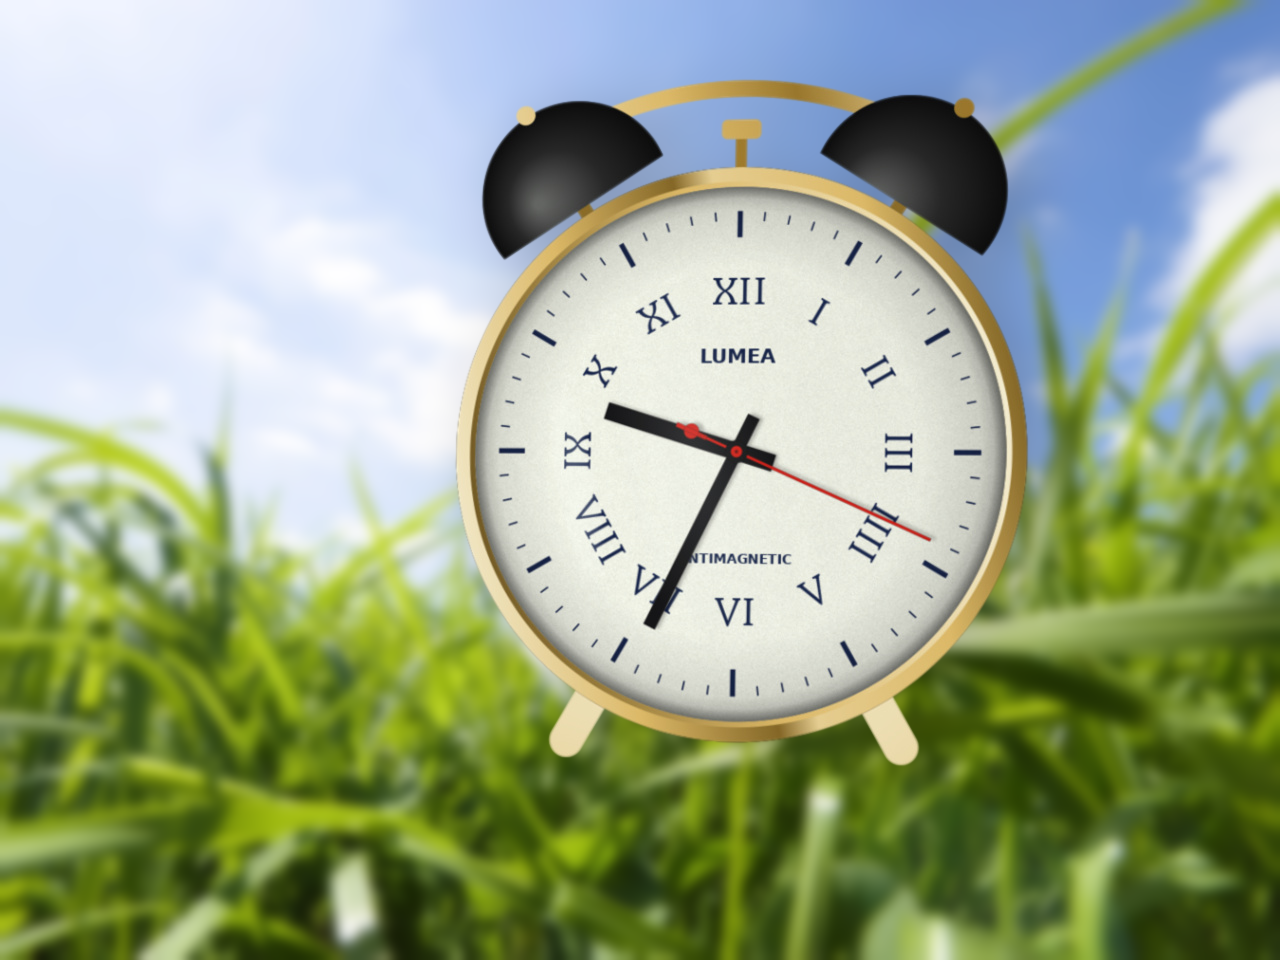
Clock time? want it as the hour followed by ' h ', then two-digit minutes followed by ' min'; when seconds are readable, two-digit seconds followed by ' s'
9 h 34 min 19 s
